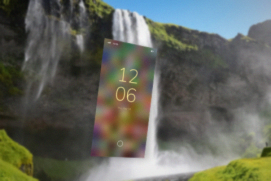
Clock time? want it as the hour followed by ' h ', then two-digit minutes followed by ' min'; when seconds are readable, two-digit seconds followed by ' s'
12 h 06 min
